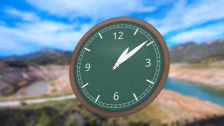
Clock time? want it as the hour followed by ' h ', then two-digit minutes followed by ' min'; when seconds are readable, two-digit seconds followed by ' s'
1 h 09 min
